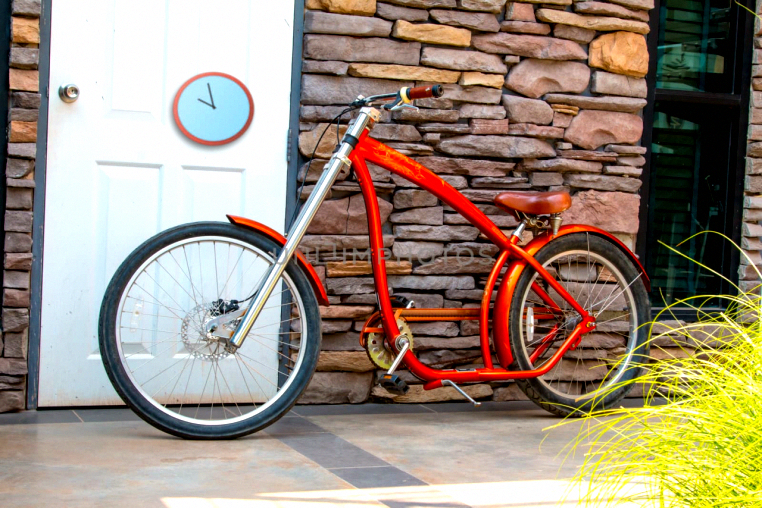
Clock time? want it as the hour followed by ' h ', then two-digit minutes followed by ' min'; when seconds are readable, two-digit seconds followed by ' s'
9 h 58 min
